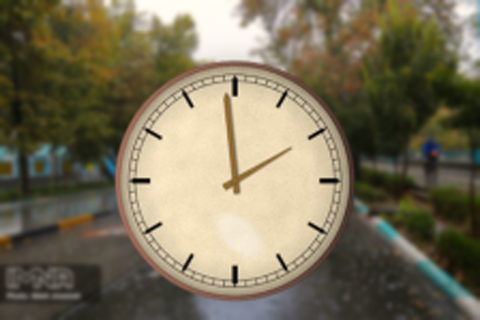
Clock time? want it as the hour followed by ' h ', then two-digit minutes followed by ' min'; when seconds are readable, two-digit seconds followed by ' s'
1 h 59 min
